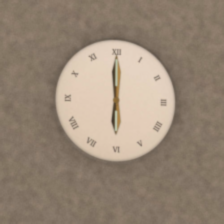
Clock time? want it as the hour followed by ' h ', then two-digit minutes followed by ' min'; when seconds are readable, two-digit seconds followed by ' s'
6 h 00 min
